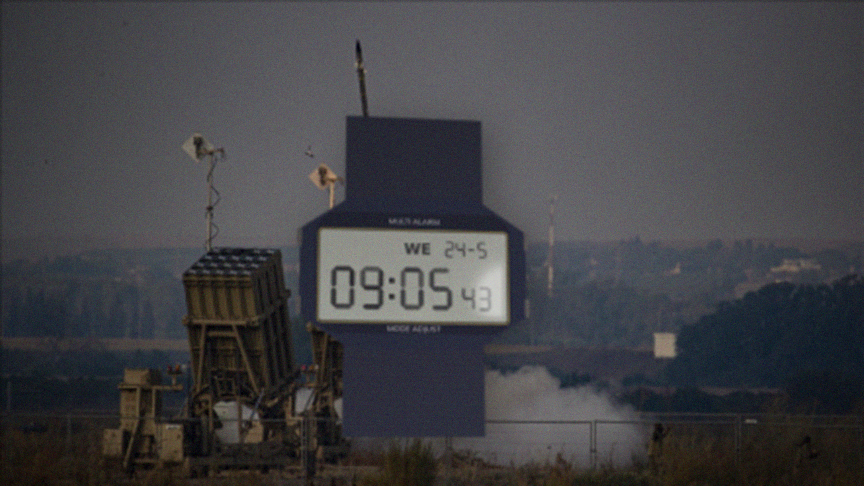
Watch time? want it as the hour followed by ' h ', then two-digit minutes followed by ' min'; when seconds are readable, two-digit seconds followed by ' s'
9 h 05 min 43 s
